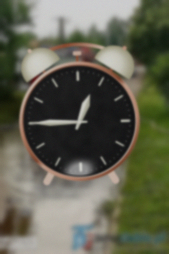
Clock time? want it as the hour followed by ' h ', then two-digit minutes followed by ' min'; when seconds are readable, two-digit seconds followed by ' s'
12 h 45 min
